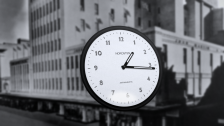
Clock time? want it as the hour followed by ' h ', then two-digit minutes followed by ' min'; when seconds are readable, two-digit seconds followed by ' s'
1 h 16 min
